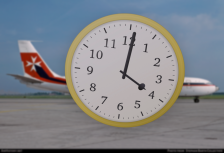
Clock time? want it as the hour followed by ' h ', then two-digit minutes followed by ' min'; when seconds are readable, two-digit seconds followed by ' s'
4 h 01 min
